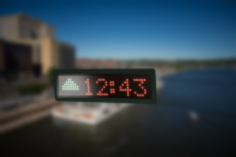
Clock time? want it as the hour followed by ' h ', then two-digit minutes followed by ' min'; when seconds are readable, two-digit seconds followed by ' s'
12 h 43 min
